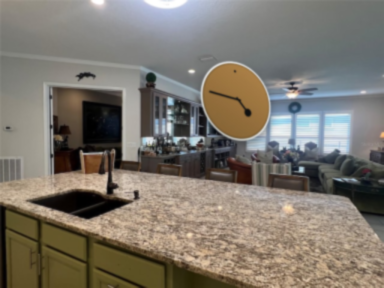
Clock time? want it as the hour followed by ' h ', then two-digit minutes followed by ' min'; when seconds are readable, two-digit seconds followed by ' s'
4 h 47 min
